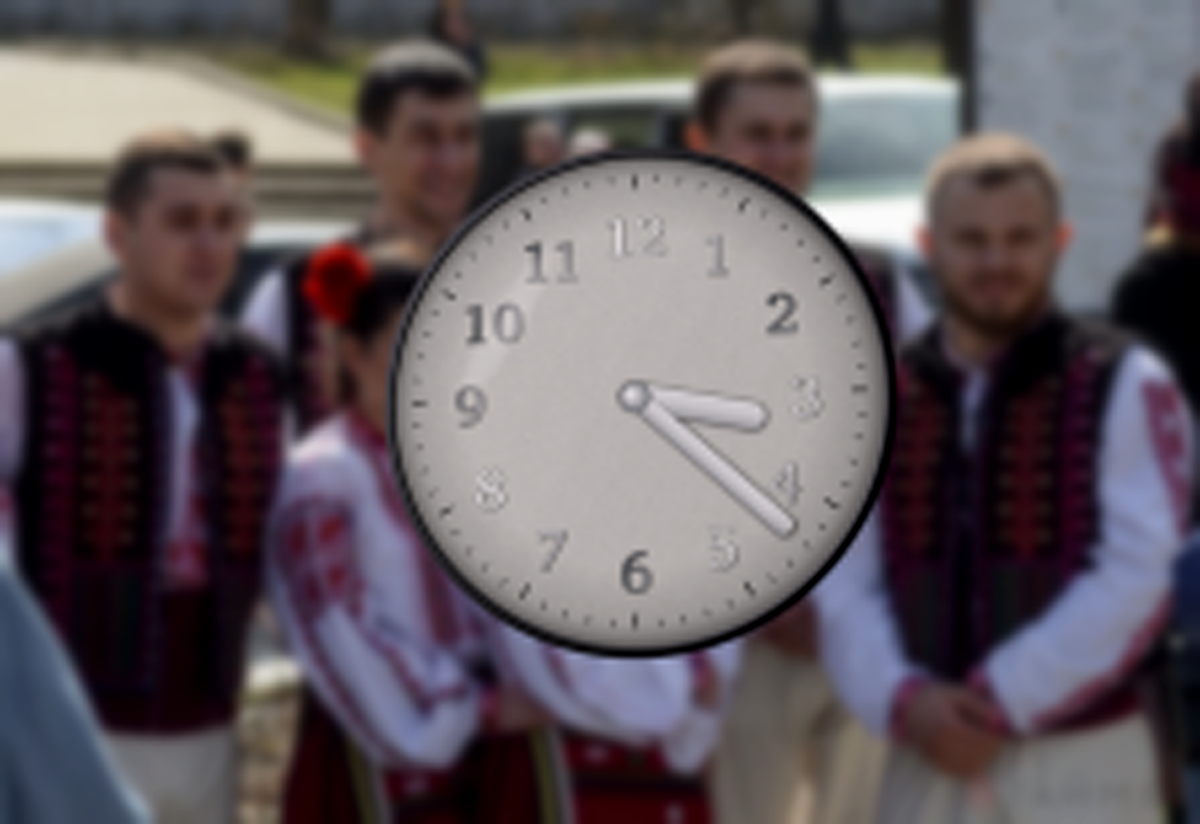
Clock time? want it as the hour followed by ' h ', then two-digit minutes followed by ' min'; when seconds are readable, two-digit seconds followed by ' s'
3 h 22 min
